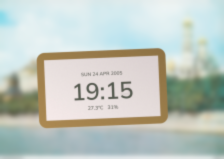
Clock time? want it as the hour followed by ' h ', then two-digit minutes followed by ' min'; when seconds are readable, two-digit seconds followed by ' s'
19 h 15 min
